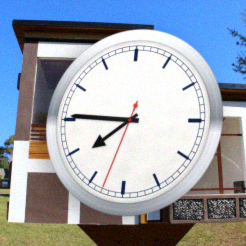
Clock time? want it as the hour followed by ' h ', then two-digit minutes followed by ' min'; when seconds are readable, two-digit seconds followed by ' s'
7 h 45 min 33 s
